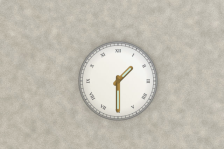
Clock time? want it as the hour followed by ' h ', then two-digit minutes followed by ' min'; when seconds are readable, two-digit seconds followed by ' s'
1 h 30 min
